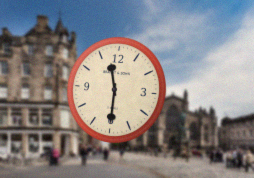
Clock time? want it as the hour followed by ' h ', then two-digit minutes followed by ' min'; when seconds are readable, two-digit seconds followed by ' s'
11 h 30 min
